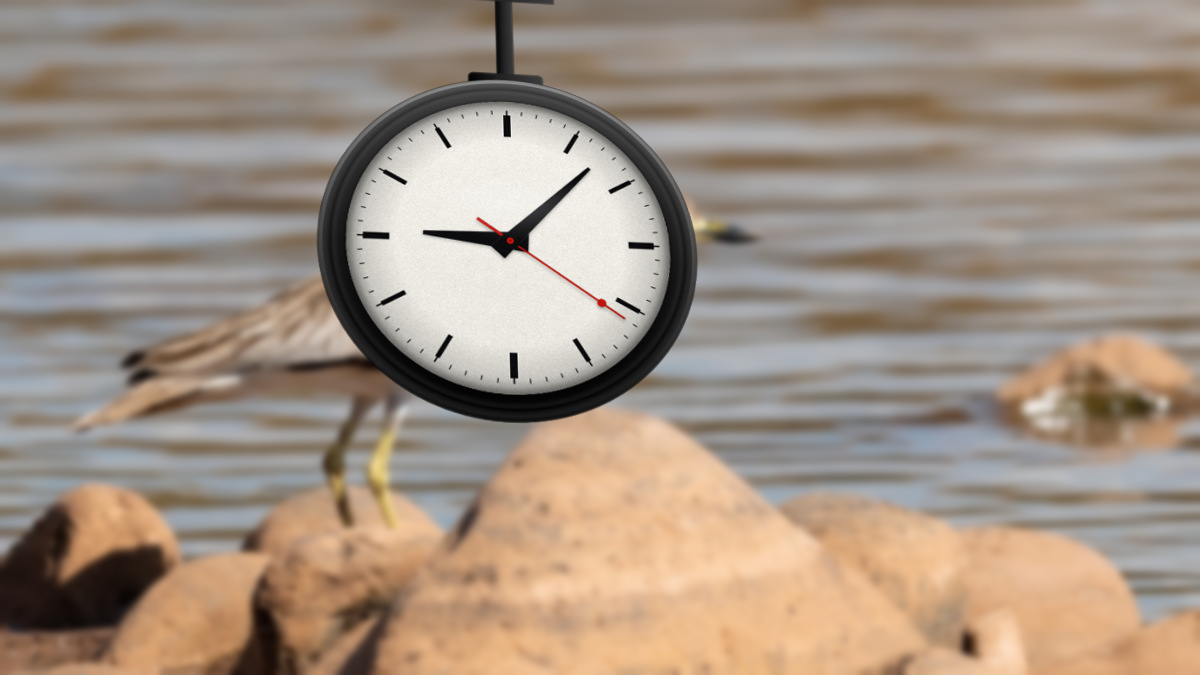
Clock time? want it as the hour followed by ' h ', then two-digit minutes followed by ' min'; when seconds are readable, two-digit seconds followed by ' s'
9 h 07 min 21 s
